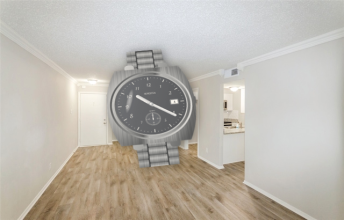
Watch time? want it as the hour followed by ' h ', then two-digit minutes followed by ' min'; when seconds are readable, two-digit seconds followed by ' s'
10 h 21 min
